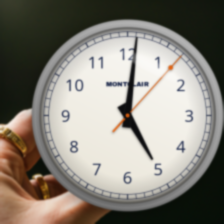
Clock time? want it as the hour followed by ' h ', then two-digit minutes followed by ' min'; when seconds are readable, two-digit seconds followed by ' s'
5 h 01 min 07 s
